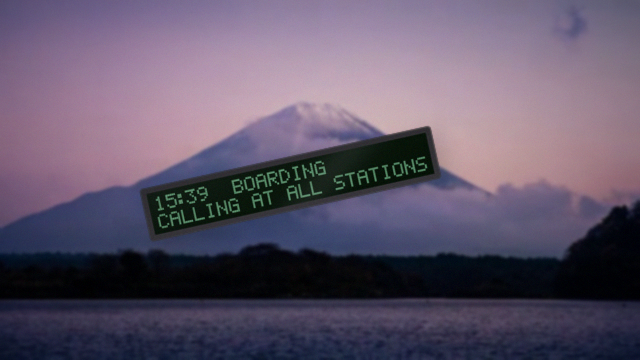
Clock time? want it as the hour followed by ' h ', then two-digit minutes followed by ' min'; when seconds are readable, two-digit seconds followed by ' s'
15 h 39 min
